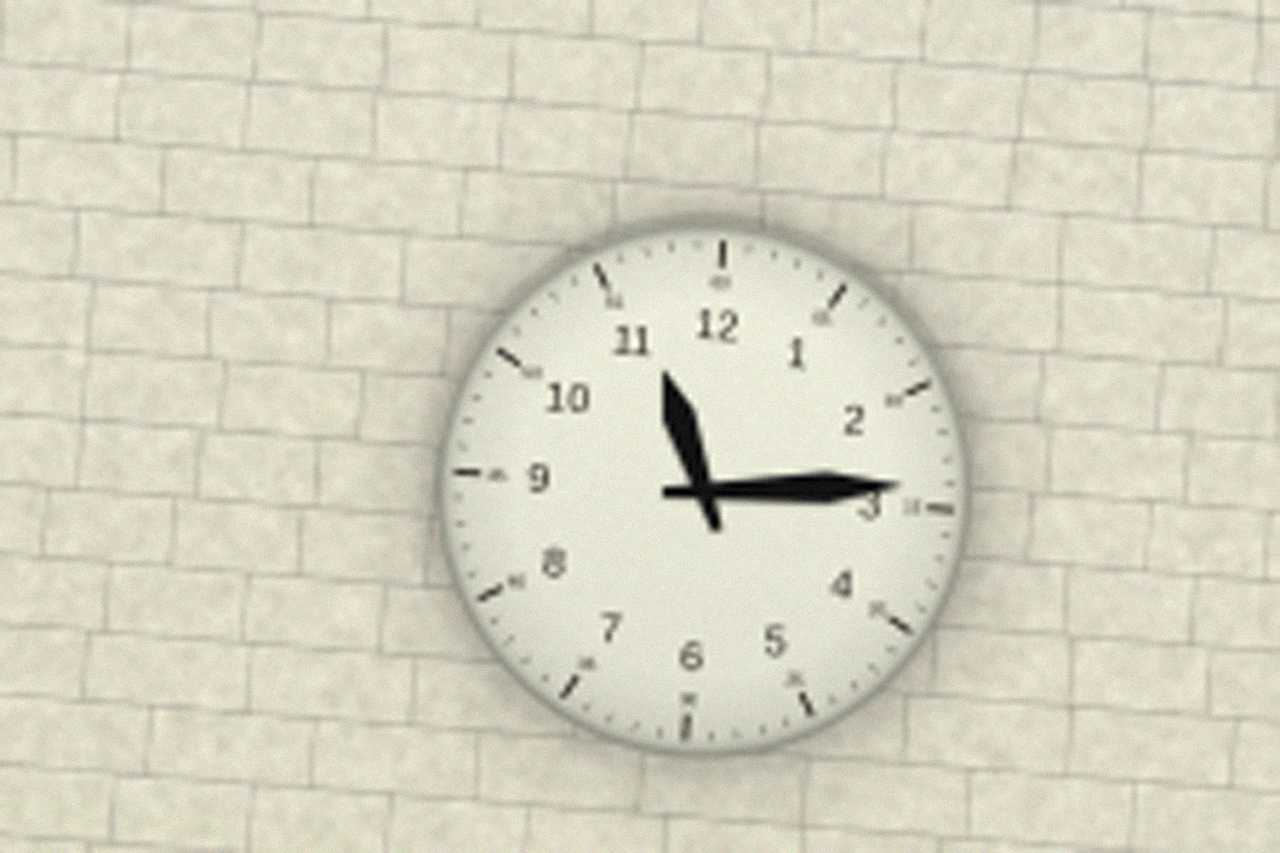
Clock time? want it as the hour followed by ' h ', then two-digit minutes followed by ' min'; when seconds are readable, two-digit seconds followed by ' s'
11 h 14 min
